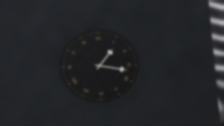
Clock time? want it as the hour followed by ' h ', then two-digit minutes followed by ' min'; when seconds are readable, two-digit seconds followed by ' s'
1 h 17 min
